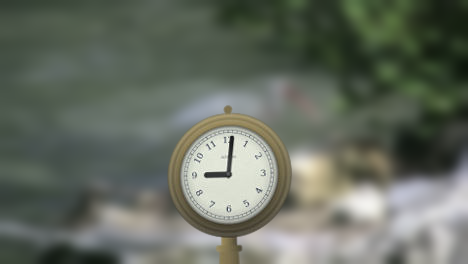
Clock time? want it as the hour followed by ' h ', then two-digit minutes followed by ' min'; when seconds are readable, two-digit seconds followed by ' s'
9 h 01 min
